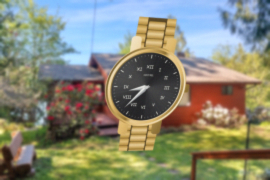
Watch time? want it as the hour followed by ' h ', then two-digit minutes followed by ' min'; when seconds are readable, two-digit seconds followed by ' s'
8 h 37 min
